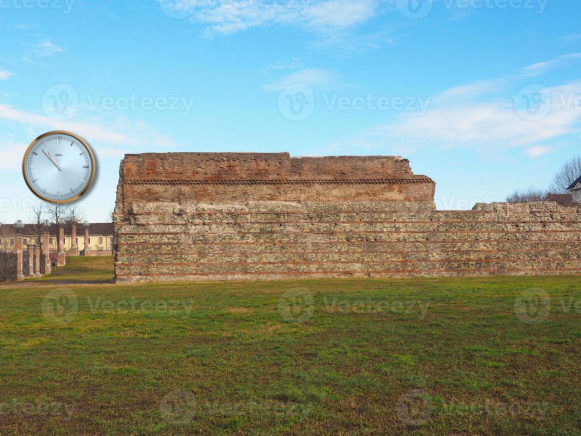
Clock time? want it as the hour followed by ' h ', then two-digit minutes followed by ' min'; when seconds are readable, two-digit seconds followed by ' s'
10 h 53 min
